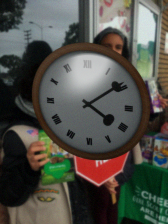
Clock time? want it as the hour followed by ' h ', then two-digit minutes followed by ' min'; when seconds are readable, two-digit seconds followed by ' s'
4 h 09 min
